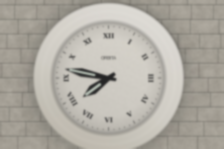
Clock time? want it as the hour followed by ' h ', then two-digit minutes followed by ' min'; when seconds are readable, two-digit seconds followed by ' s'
7 h 47 min
